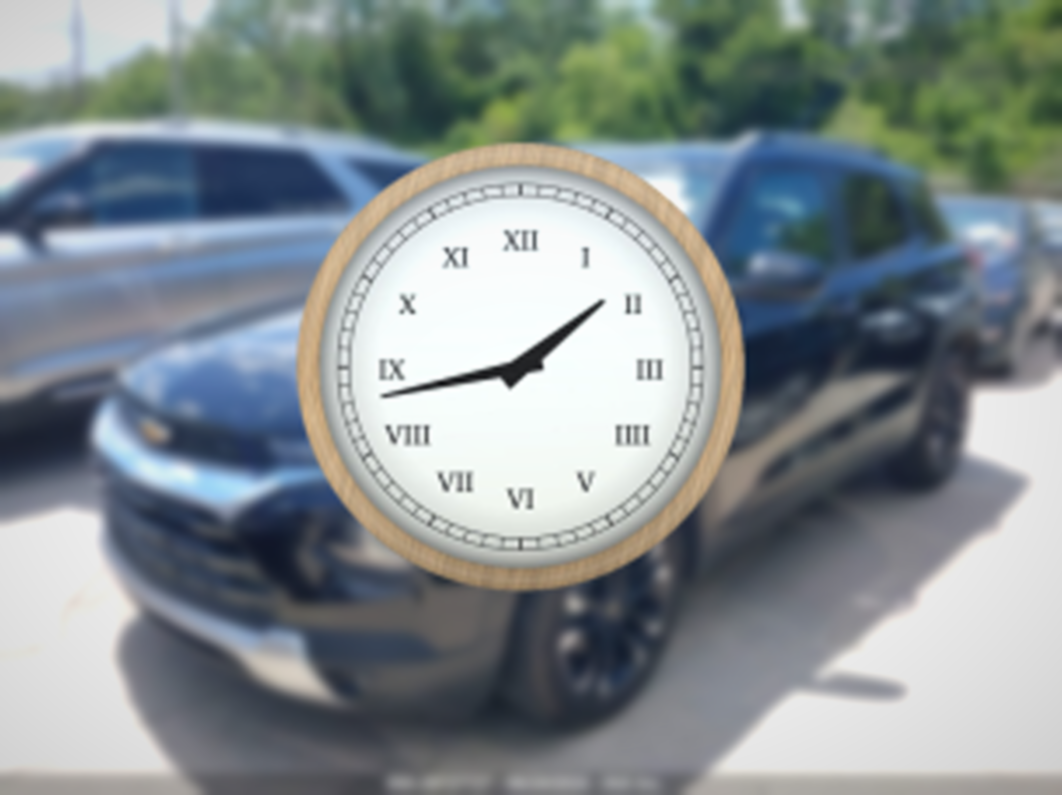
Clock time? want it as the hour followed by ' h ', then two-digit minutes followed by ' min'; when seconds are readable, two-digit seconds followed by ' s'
1 h 43 min
